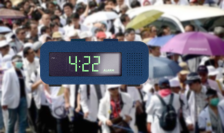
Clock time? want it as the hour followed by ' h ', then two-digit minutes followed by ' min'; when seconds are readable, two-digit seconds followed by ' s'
4 h 22 min
